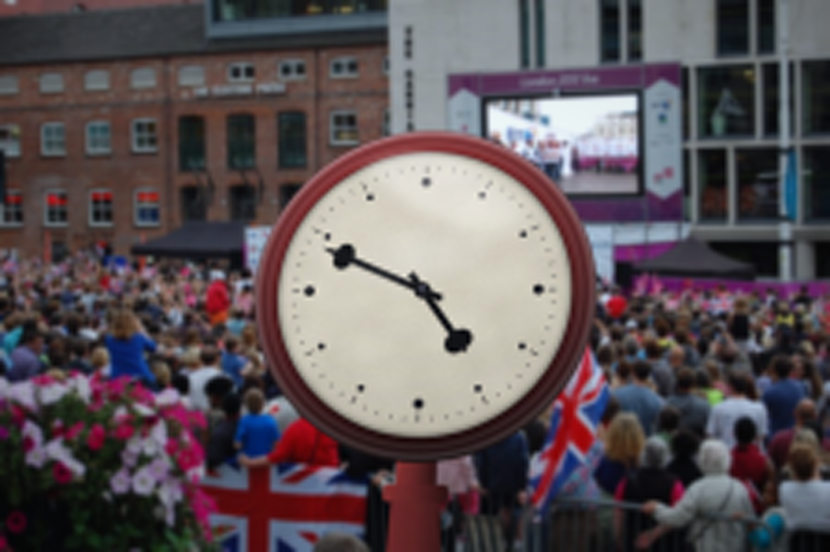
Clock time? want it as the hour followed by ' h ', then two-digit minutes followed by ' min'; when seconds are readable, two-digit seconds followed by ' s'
4 h 49 min
